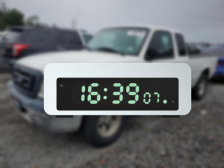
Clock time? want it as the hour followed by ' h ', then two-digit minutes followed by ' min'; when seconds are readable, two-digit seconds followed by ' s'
16 h 39 min 07 s
